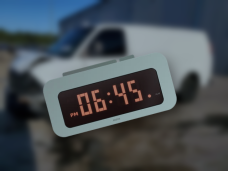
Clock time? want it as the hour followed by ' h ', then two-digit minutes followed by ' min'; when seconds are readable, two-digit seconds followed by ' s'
6 h 45 min
